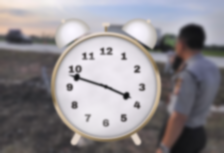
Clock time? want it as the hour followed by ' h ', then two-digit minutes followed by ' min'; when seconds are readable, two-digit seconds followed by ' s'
3 h 48 min
